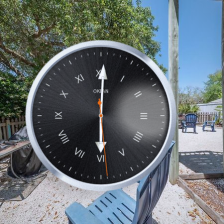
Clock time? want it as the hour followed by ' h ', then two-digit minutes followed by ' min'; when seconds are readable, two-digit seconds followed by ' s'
6 h 00 min 29 s
